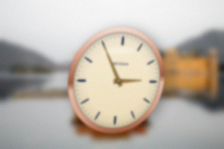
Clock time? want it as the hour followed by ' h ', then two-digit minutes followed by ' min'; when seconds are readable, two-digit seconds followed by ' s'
2 h 55 min
